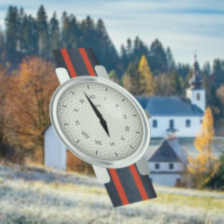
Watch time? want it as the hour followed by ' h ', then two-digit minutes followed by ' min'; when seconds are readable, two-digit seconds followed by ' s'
5 h 58 min
